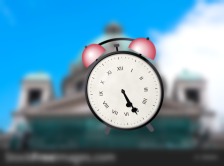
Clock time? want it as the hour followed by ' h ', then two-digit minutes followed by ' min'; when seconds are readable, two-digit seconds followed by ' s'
5 h 26 min
